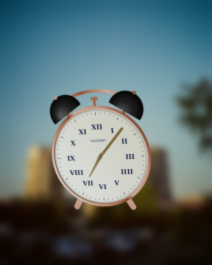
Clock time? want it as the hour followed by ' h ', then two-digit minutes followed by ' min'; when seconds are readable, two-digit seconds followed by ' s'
7 h 07 min
